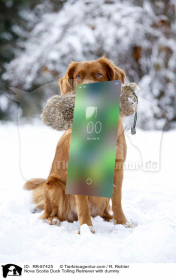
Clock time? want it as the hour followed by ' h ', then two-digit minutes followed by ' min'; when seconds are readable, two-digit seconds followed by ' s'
1 h 00 min
